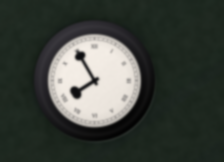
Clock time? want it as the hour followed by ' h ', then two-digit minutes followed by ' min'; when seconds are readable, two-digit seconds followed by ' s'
7 h 55 min
